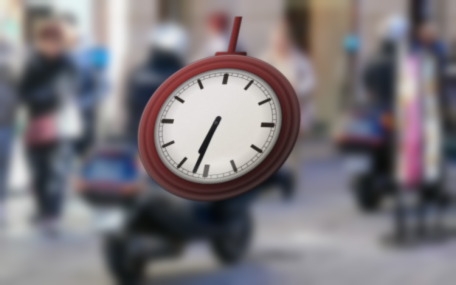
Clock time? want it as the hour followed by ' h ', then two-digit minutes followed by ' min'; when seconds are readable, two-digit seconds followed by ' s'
6 h 32 min
